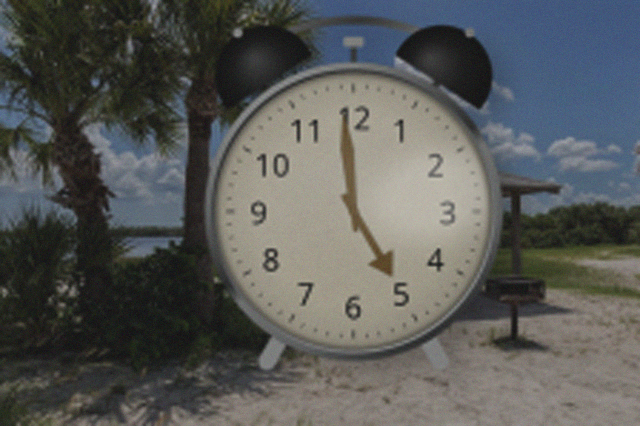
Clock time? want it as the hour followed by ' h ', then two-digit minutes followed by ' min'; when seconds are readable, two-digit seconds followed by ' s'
4 h 59 min
